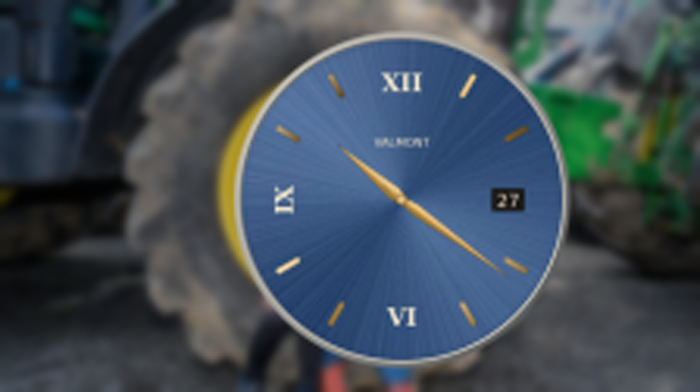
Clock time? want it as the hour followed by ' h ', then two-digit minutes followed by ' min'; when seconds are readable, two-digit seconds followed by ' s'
10 h 21 min
